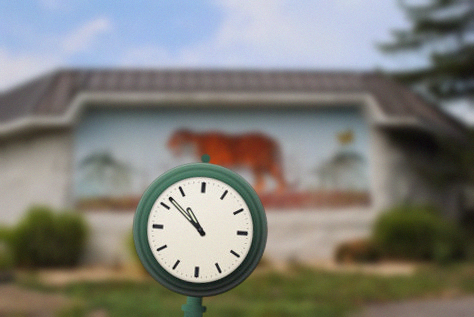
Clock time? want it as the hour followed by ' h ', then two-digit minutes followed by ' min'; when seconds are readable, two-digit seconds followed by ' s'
10 h 52 min
